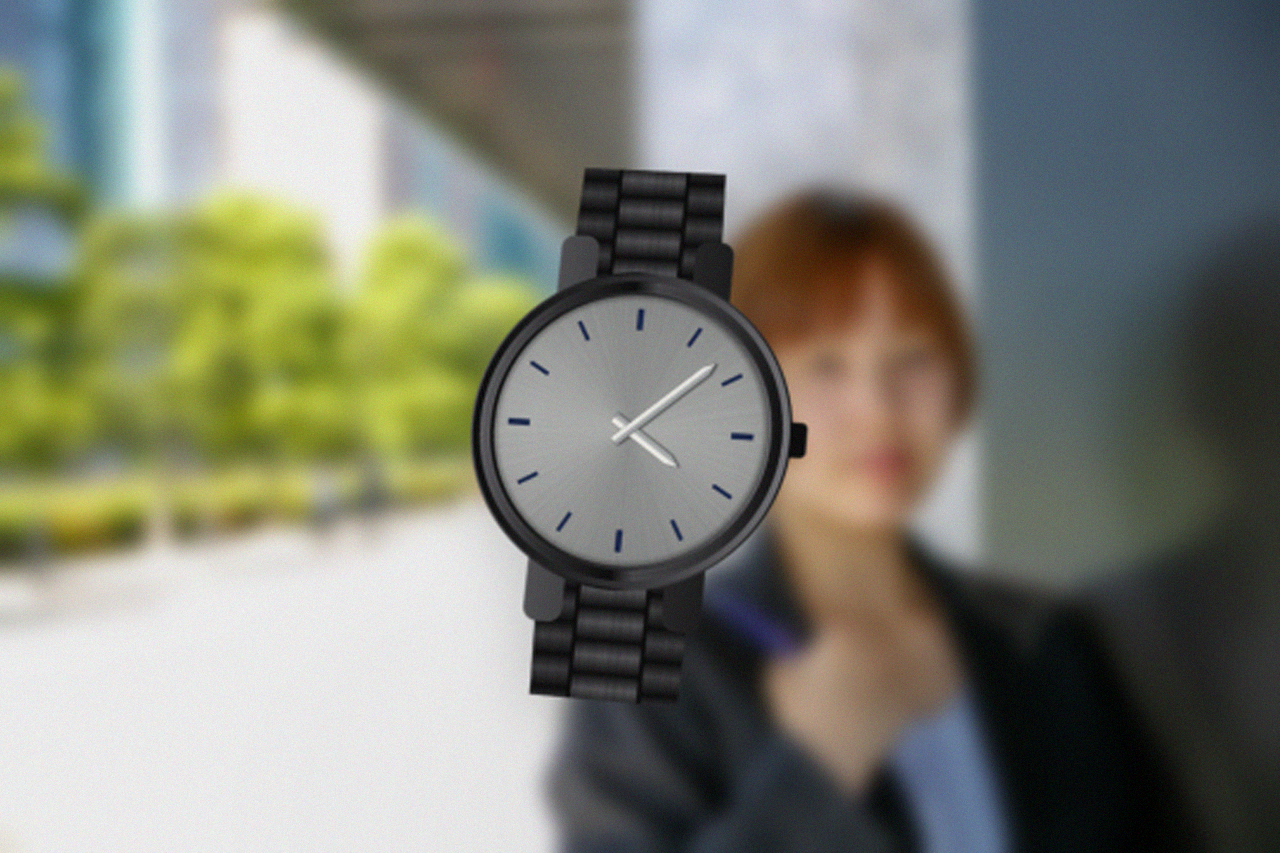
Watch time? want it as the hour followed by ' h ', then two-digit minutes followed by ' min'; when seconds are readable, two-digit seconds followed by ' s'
4 h 08 min
